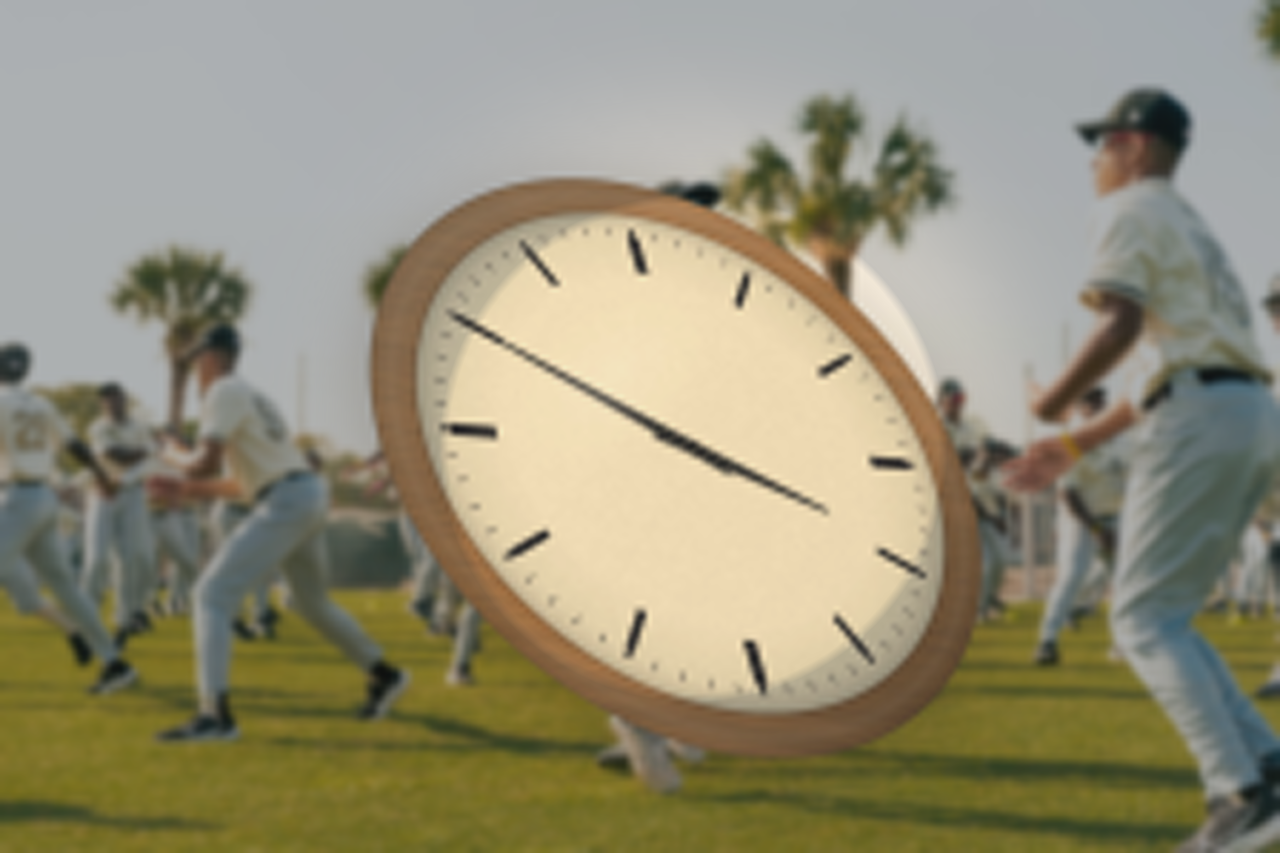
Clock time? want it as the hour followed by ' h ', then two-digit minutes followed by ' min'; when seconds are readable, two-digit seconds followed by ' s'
3 h 50 min
